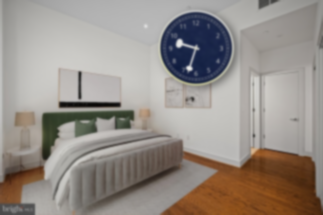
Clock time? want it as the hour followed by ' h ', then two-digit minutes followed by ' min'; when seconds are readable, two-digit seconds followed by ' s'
9 h 33 min
